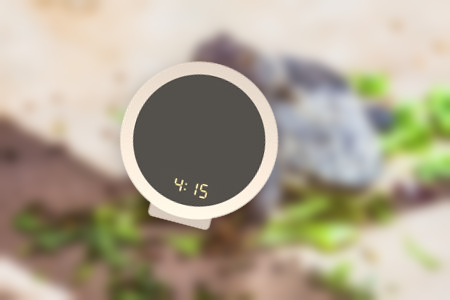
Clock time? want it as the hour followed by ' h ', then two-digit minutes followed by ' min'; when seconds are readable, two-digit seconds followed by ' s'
4 h 15 min
